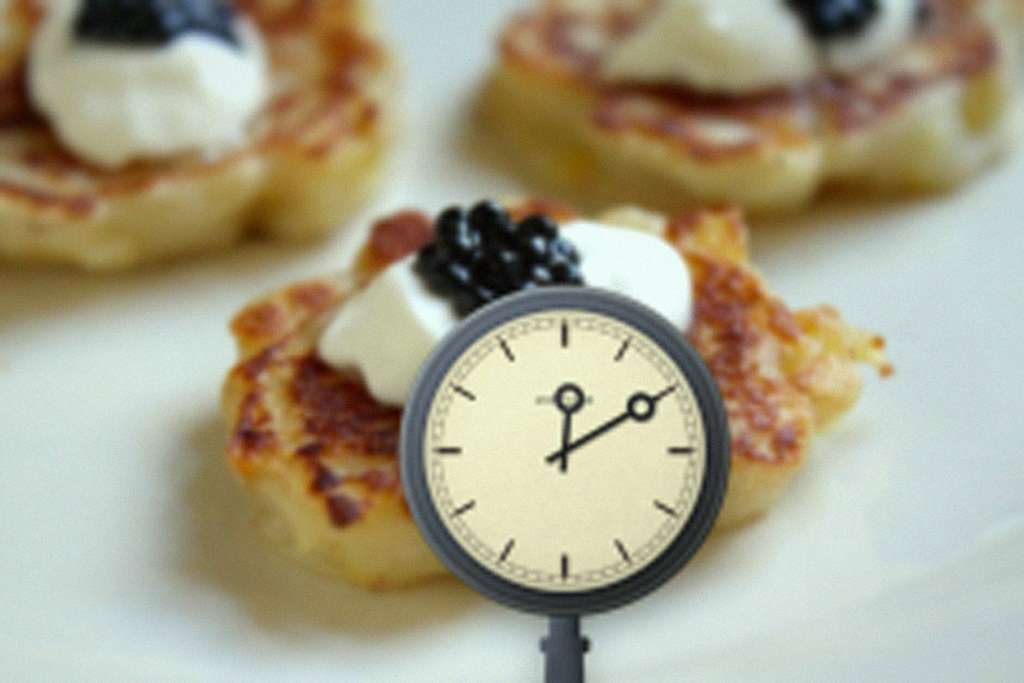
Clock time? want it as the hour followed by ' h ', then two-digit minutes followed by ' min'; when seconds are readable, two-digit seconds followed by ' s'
12 h 10 min
